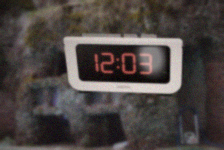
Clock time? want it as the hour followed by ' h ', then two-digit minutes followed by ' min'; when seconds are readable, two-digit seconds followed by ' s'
12 h 03 min
